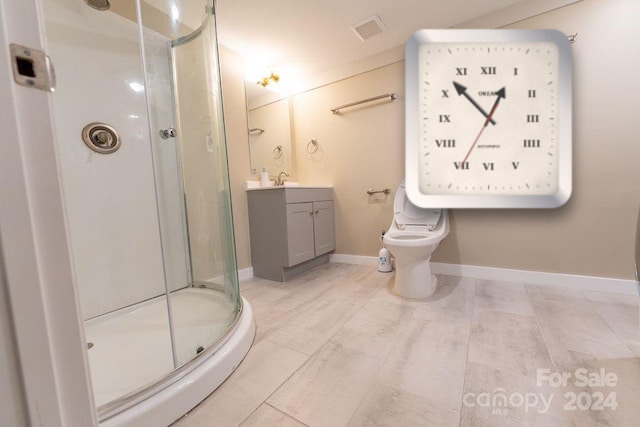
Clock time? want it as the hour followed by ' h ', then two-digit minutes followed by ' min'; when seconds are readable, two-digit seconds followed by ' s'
12 h 52 min 35 s
